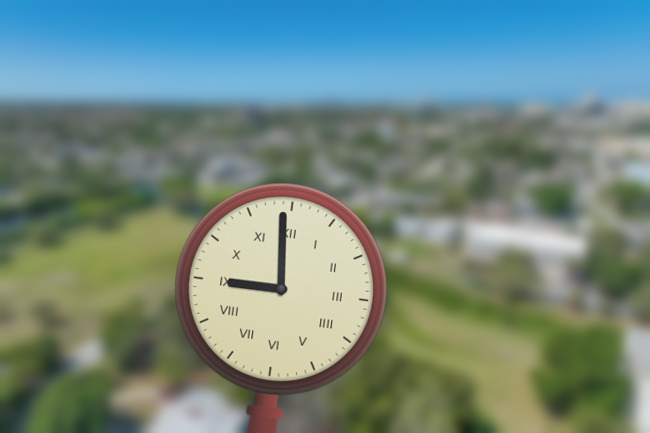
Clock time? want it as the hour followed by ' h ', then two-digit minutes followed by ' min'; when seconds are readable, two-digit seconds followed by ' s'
8 h 59 min
